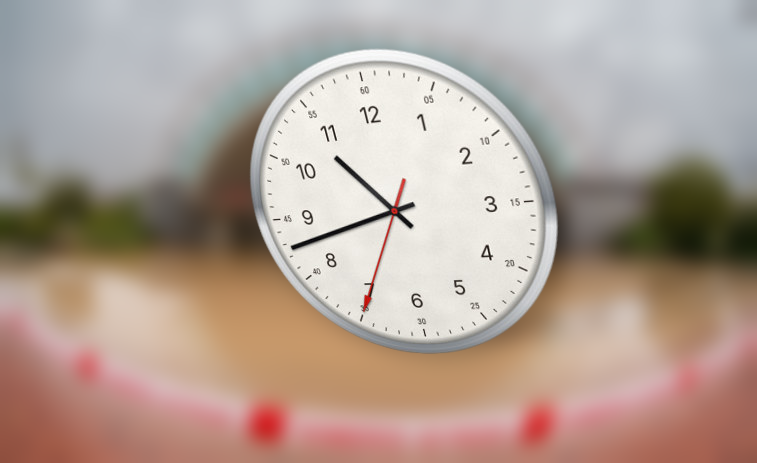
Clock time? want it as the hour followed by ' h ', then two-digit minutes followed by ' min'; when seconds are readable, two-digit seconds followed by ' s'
10 h 42 min 35 s
